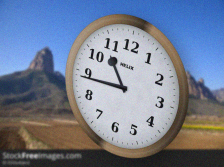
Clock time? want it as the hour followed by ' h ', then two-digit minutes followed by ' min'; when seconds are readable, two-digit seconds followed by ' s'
10 h 44 min
